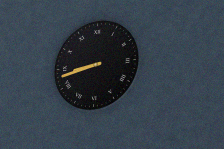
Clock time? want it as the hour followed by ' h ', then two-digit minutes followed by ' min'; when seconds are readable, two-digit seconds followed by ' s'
8 h 43 min
